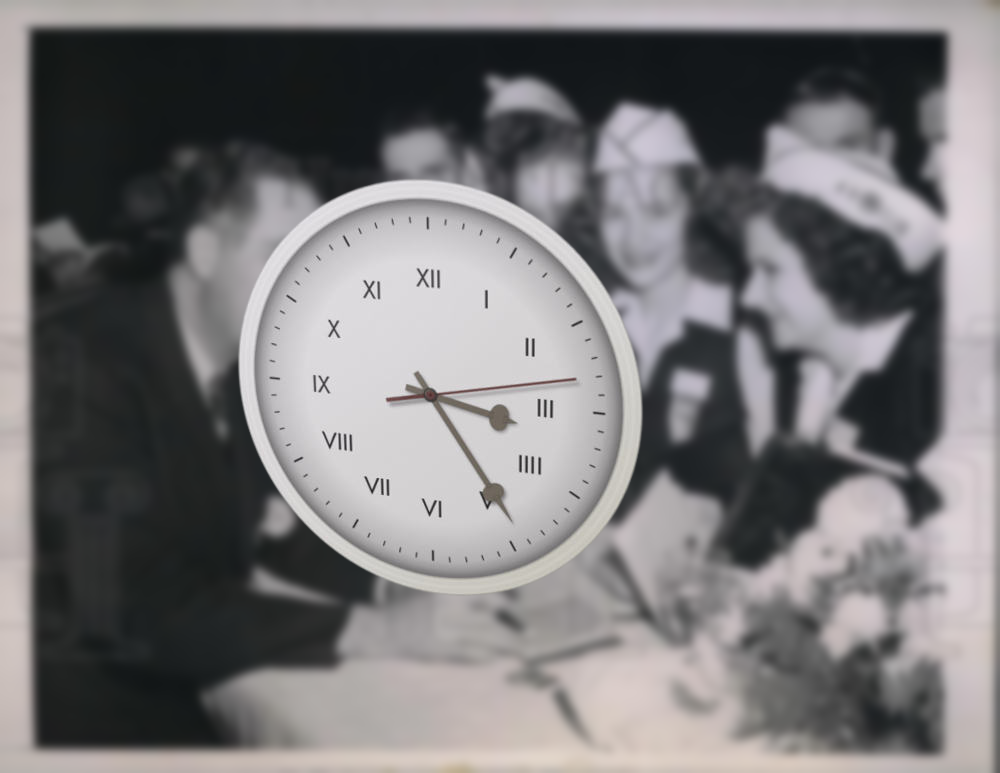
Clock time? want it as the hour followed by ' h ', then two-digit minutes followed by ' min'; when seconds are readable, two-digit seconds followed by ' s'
3 h 24 min 13 s
